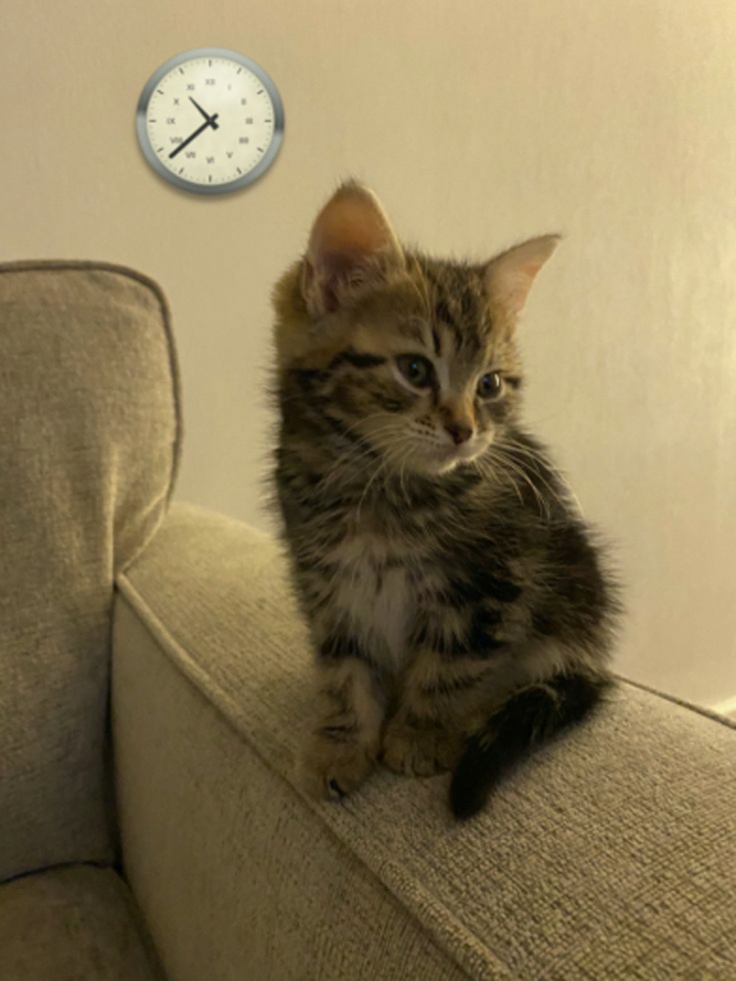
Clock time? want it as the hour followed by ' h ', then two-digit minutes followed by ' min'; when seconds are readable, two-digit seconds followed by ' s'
10 h 38 min
